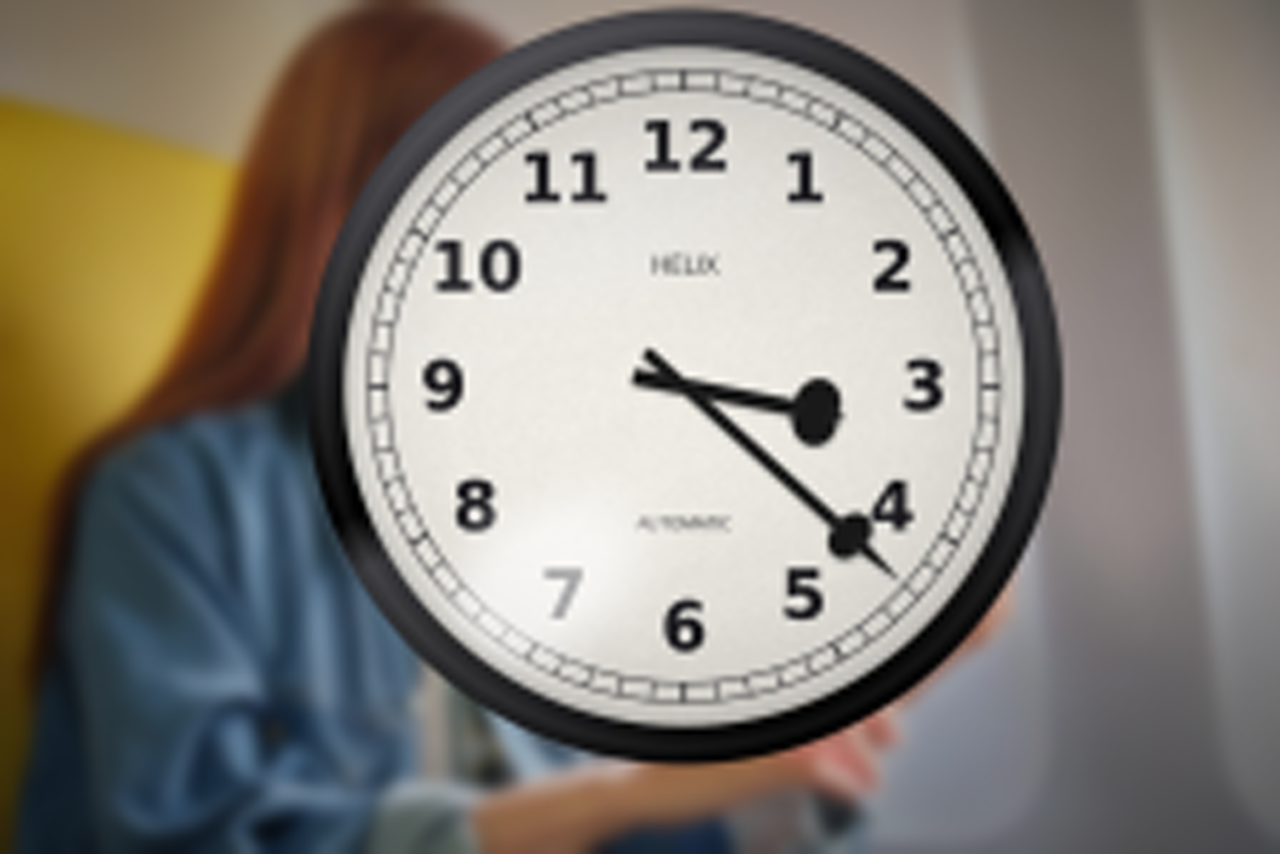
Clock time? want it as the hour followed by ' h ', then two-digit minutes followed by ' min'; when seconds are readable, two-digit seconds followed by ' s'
3 h 22 min
